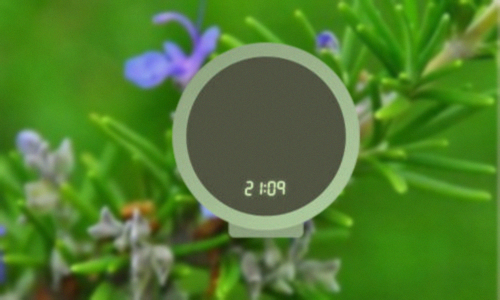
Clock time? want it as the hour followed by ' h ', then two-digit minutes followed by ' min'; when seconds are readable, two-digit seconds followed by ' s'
21 h 09 min
